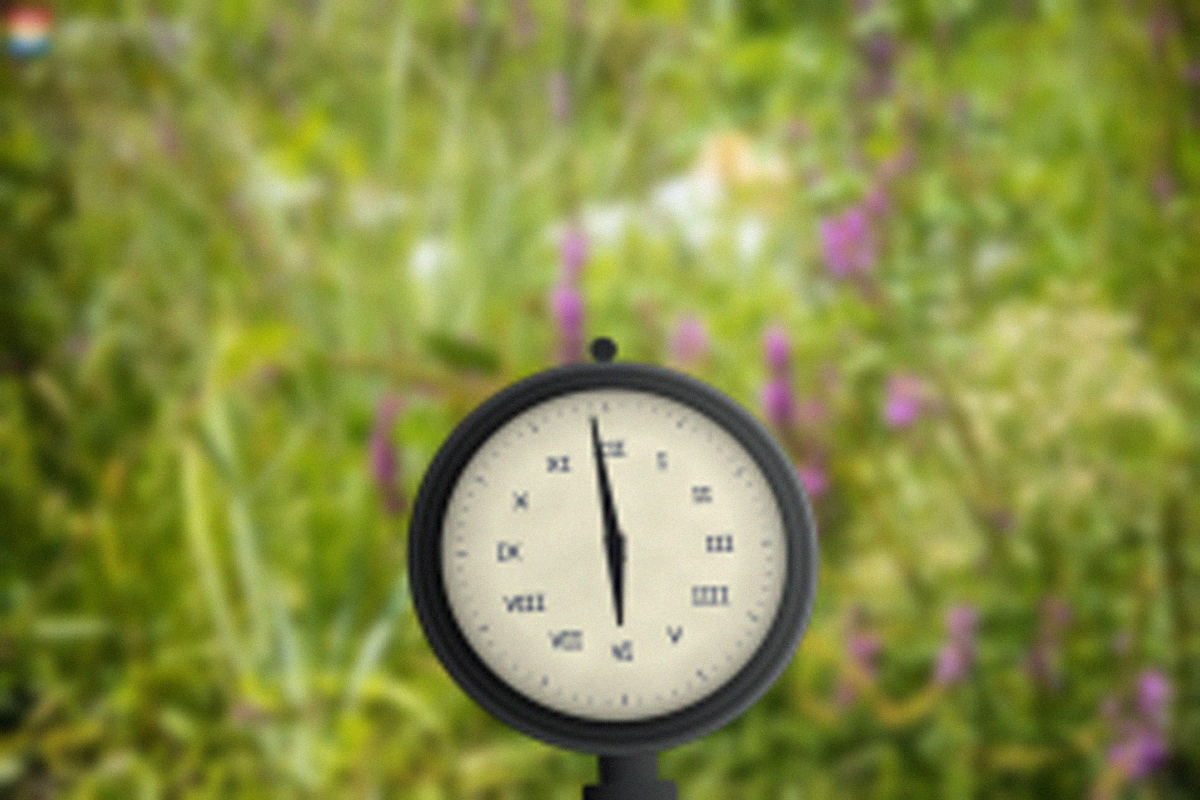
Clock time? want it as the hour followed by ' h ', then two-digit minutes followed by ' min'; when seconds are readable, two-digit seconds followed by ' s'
5 h 59 min
